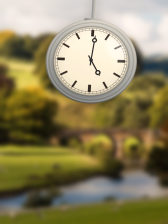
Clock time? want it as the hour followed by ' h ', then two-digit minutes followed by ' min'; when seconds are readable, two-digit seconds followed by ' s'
5 h 01 min
